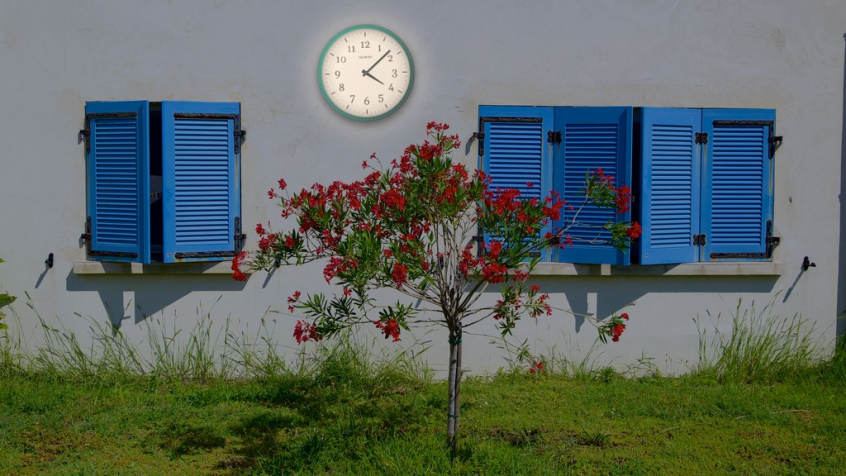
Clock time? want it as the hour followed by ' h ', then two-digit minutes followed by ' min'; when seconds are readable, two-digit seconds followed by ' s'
4 h 08 min
